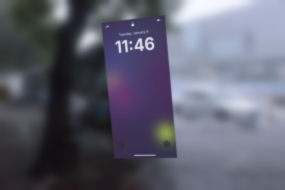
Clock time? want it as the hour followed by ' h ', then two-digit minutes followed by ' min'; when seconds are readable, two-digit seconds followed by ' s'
11 h 46 min
